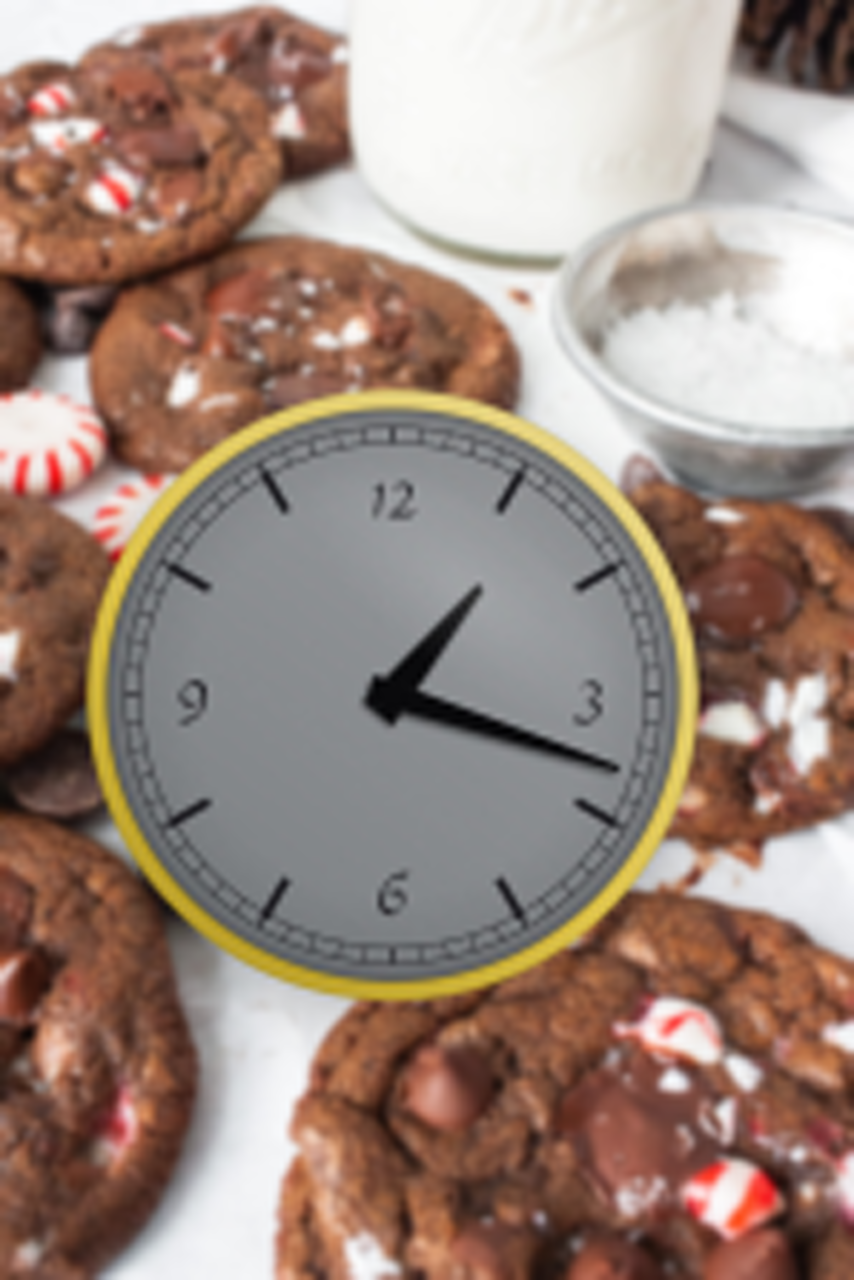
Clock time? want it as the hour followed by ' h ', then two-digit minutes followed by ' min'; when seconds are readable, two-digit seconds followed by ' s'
1 h 18 min
